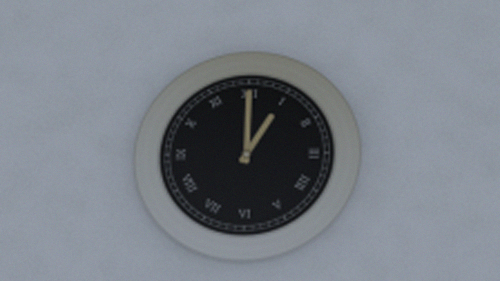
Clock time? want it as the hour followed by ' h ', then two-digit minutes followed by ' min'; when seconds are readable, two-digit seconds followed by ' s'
1 h 00 min
